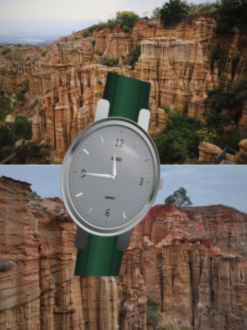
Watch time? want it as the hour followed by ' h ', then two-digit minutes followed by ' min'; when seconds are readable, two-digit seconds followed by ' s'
11 h 45 min
